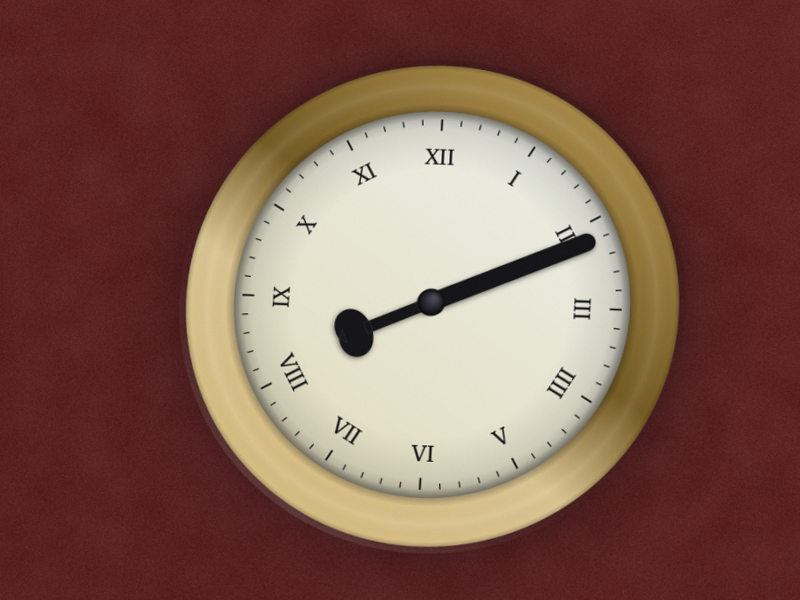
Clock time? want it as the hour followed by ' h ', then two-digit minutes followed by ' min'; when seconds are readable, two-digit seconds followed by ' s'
8 h 11 min
